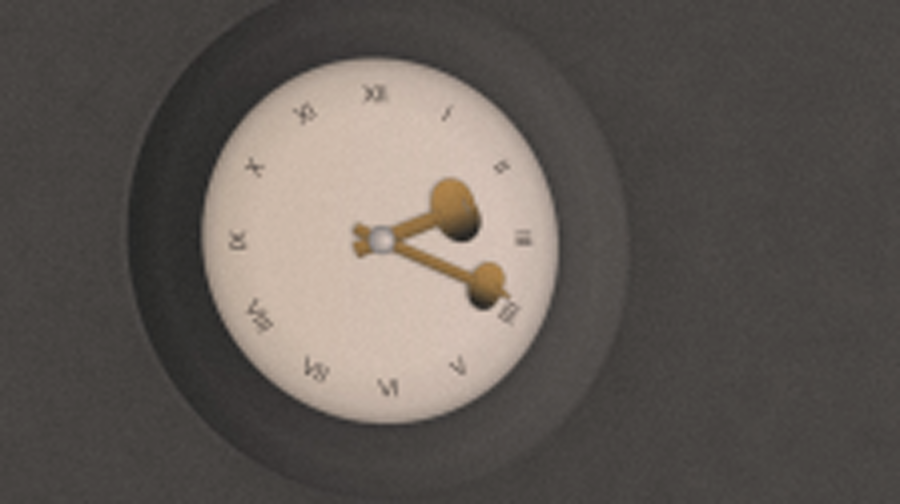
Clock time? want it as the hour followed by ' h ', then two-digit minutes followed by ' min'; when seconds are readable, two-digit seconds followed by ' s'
2 h 19 min
